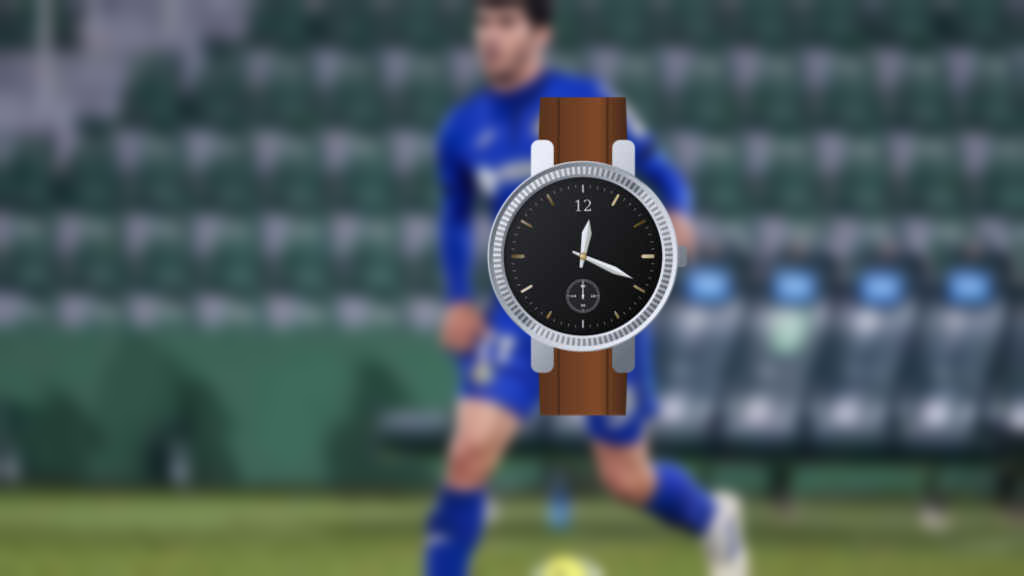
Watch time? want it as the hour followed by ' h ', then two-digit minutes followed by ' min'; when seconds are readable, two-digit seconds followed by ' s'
12 h 19 min
